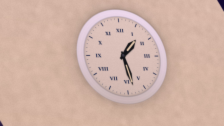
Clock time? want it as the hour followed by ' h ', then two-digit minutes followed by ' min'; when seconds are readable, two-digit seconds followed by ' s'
1 h 28 min
